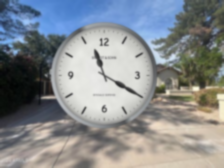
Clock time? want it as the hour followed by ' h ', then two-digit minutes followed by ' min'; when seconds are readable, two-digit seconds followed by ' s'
11 h 20 min
